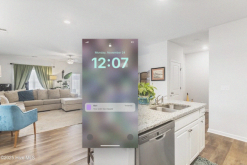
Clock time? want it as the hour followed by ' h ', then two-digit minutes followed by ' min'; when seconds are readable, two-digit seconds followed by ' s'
12 h 07 min
